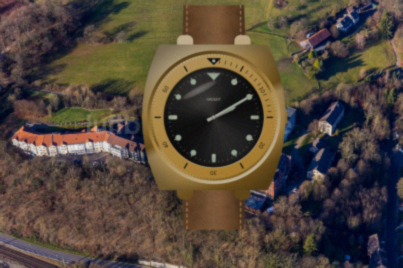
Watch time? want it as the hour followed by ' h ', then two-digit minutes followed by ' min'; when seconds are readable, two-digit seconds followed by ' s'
2 h 10 min
